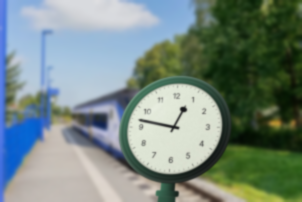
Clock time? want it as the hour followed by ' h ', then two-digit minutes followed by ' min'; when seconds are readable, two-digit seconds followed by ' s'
12 h 47 min
